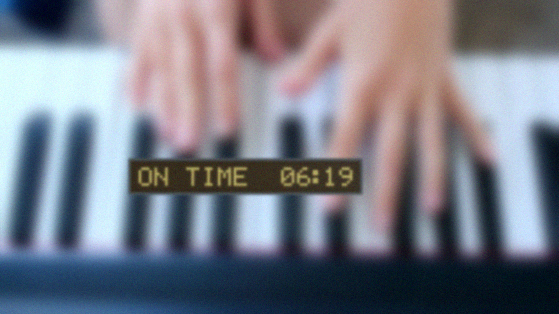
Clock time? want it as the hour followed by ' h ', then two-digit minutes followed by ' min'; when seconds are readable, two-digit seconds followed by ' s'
6 h 19 min
